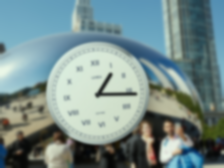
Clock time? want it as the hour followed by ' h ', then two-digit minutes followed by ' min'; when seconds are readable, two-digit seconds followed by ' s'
1 h 16 min
